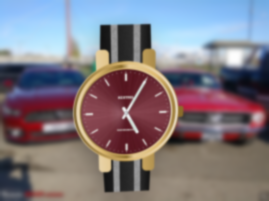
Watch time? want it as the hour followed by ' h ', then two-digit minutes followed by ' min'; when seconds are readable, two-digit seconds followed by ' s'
5 h 05 min
